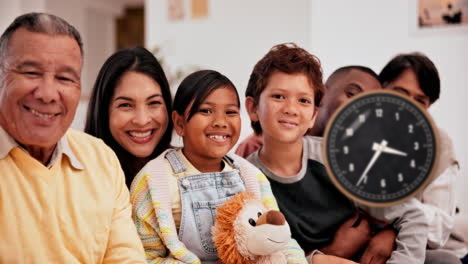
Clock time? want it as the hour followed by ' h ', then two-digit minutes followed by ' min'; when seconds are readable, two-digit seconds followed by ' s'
3 h 36 min
